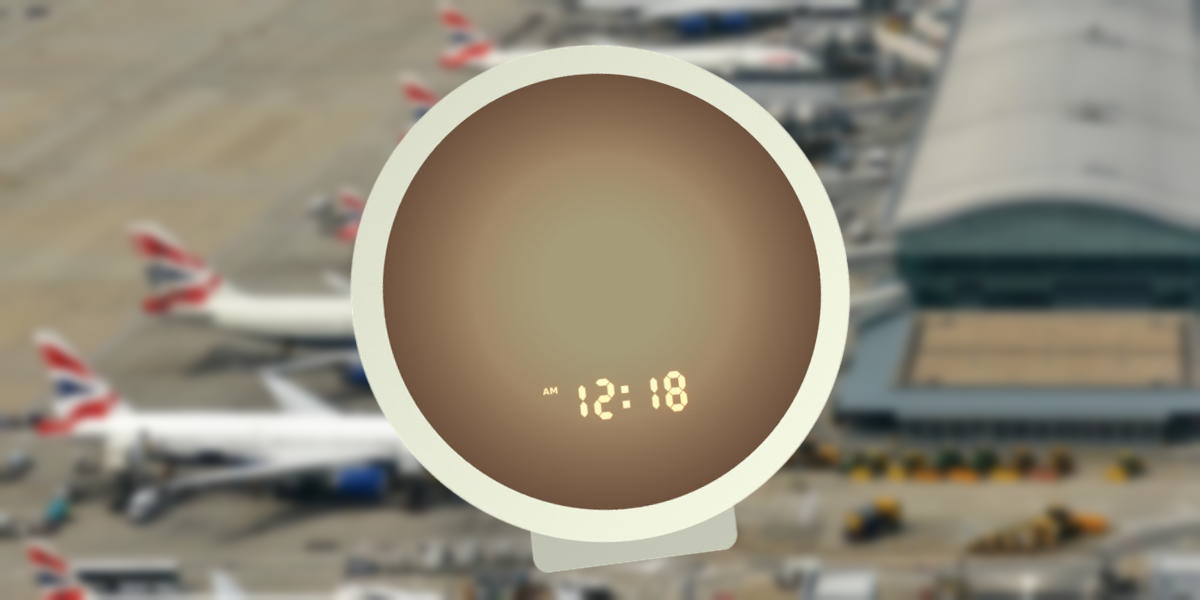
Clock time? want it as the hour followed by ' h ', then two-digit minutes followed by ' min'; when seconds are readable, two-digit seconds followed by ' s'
12 h 18 min
